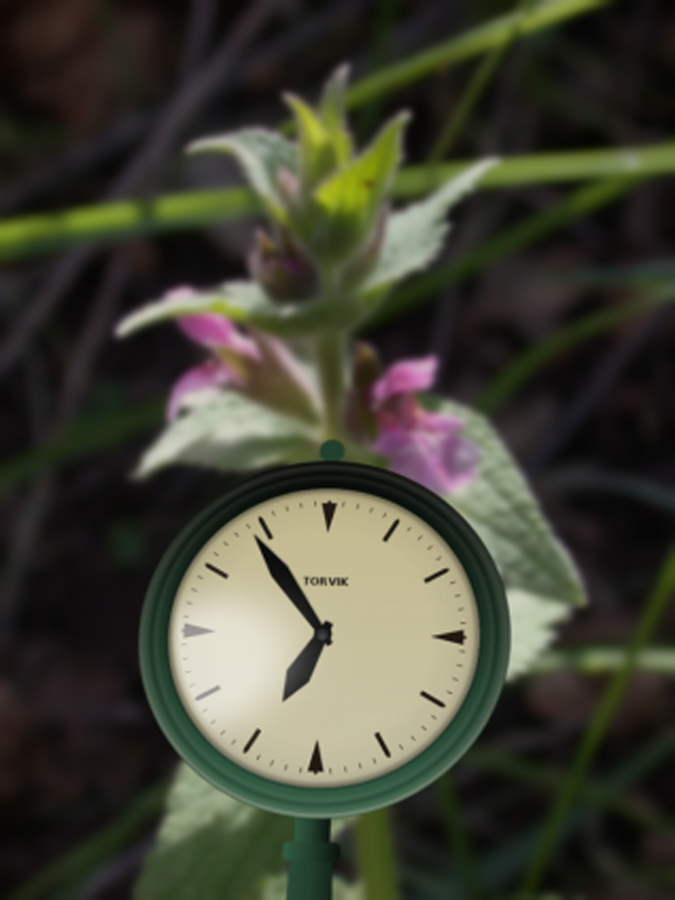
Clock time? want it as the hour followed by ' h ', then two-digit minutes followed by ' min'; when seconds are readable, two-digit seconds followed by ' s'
6 h 54 min
